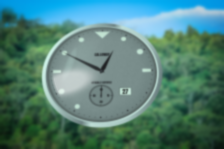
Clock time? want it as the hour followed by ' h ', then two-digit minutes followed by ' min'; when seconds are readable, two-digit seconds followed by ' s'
12 h 50 min
